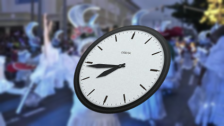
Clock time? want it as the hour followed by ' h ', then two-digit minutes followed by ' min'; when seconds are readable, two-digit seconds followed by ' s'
7 h 44 min
